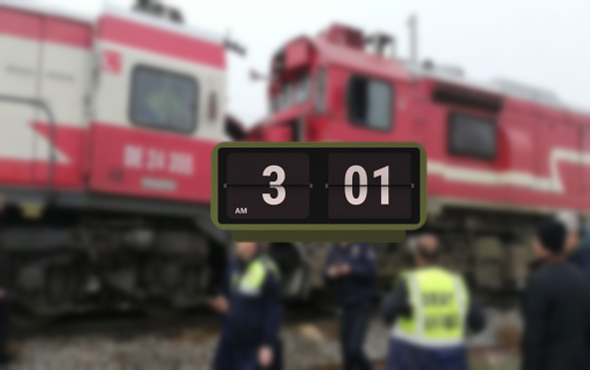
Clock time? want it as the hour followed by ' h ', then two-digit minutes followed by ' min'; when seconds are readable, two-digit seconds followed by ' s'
3 h 01 min
